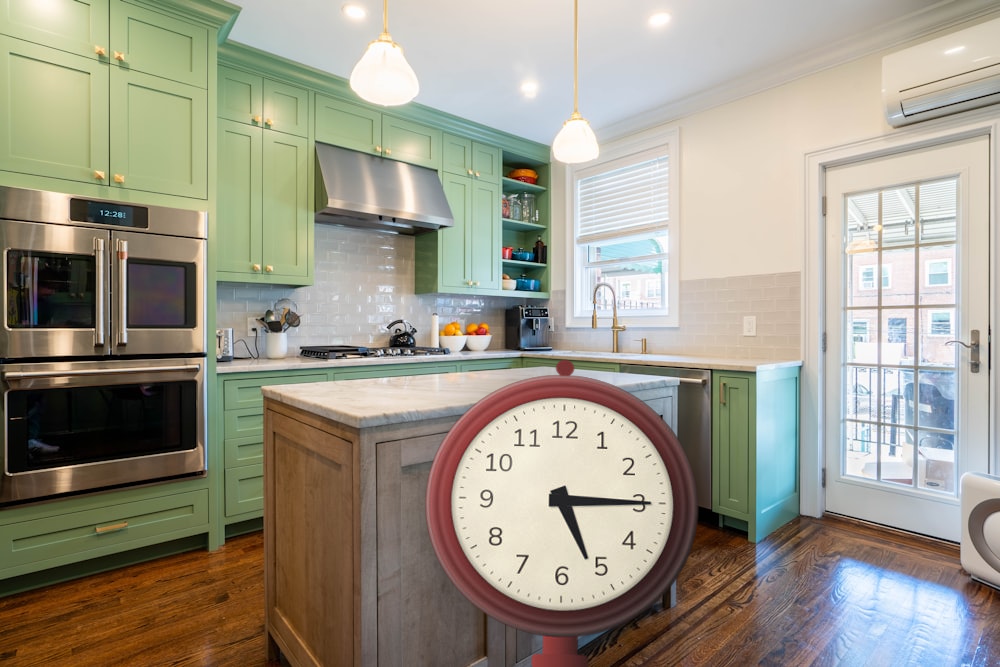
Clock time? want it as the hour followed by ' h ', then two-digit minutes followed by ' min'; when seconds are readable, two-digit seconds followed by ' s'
5 h 15 min
